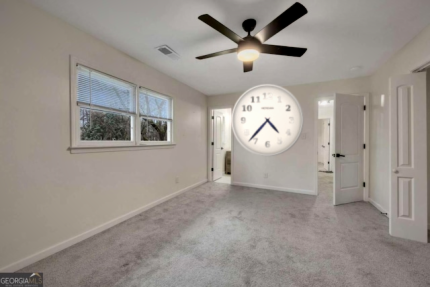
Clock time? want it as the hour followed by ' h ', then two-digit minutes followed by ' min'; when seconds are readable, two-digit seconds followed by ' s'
4 h 37 min
